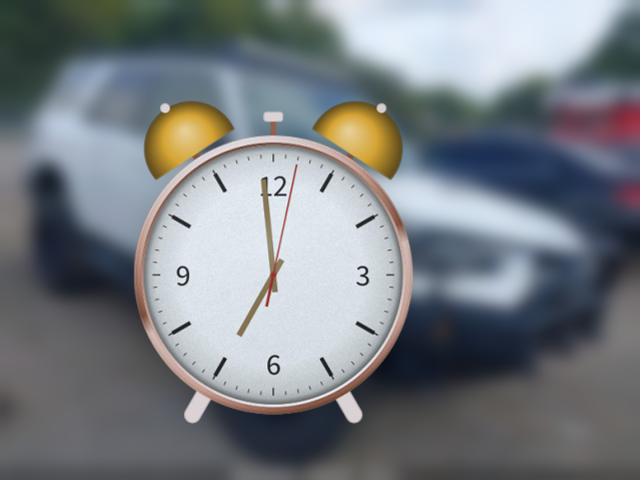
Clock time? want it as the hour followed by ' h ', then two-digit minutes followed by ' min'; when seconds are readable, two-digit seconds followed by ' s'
6 h 59 min 02 s
